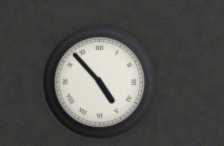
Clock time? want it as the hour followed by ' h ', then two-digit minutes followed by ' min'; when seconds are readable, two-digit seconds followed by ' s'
4 h 53 min
